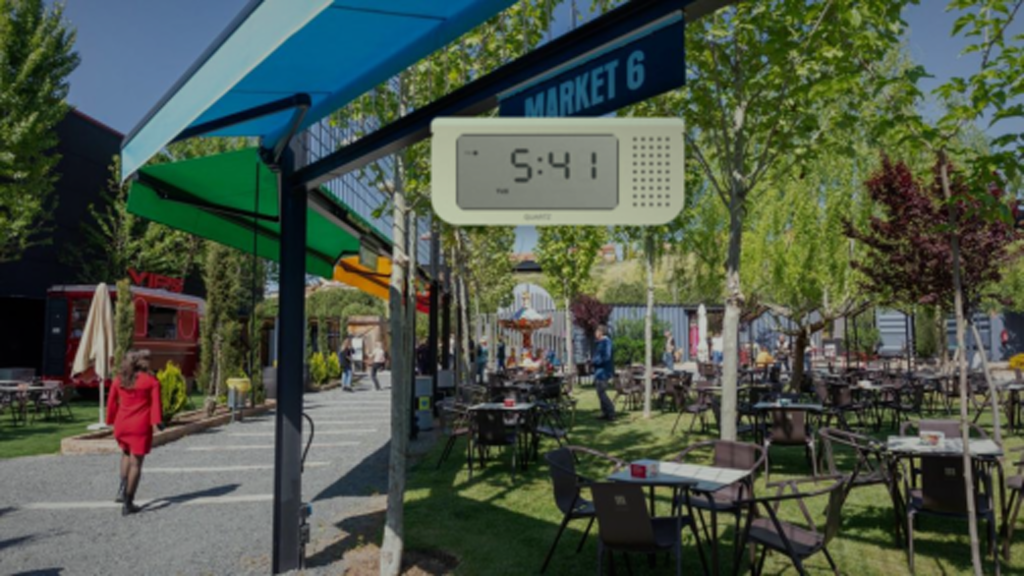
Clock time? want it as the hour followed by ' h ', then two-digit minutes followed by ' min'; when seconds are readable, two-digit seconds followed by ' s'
5 h 41 min
